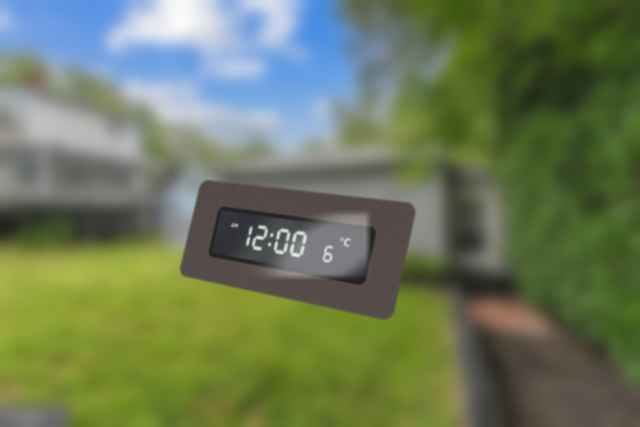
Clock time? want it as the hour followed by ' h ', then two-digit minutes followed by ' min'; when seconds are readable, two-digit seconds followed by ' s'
12 h 00 min
